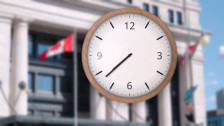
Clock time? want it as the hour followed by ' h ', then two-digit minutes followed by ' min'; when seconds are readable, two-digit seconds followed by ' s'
7 h 38 min
